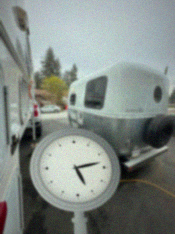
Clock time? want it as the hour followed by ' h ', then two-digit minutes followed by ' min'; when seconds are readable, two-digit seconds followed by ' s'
5 h 13 min
